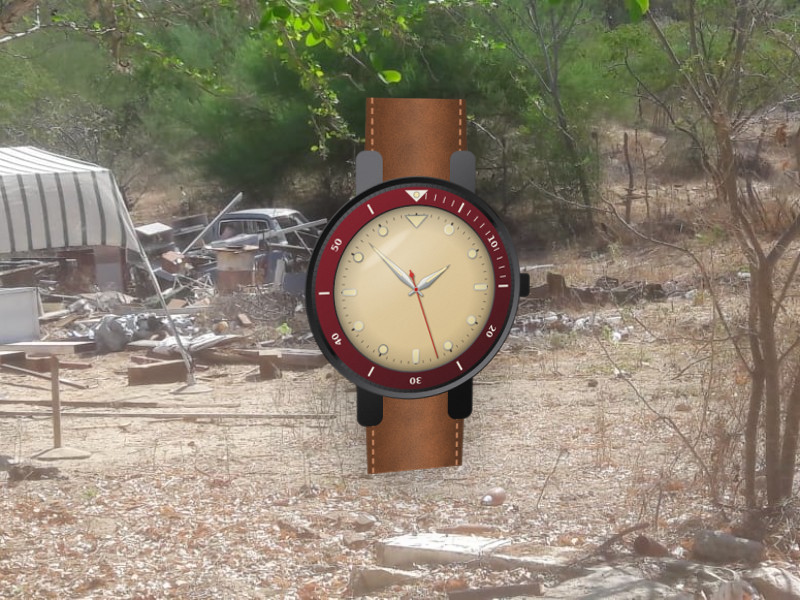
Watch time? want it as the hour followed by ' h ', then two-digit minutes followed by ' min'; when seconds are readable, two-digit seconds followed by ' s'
1 h 52 min 27 s
